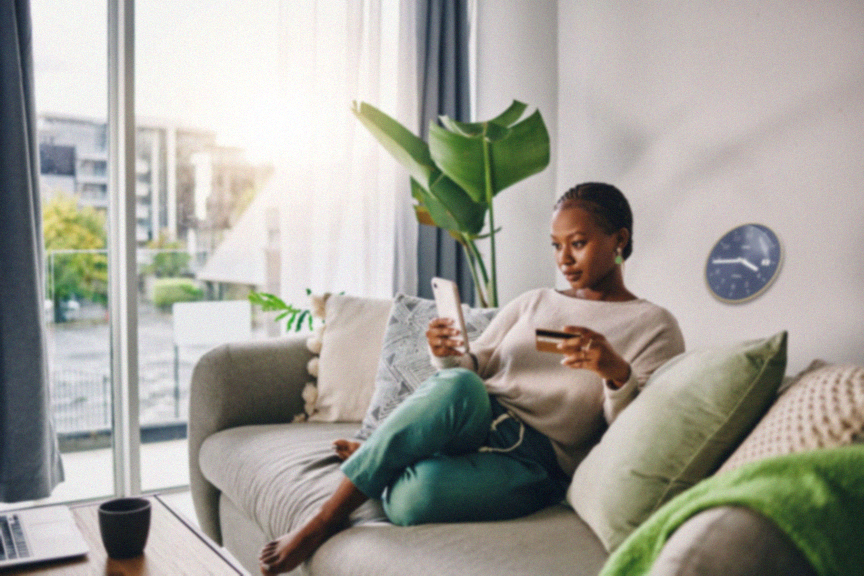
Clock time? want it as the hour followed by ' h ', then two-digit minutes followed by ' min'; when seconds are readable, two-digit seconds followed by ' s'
3 h 44 min
